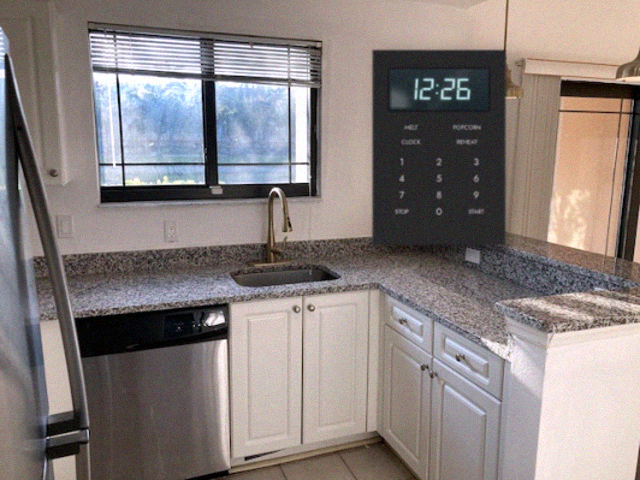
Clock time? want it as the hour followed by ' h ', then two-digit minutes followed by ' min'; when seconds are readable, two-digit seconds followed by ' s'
12 h 26 min
